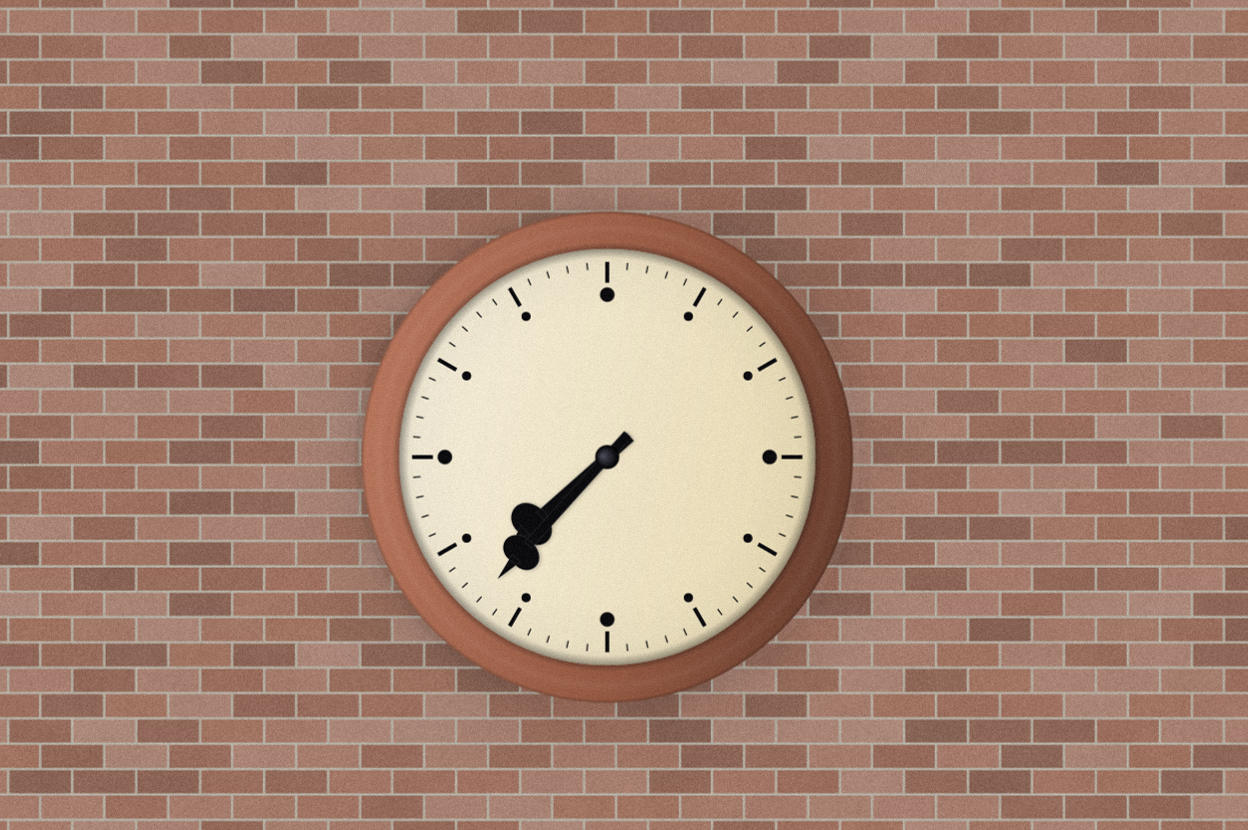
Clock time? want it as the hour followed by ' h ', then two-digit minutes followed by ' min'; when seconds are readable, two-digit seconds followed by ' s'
7 h 37 min
